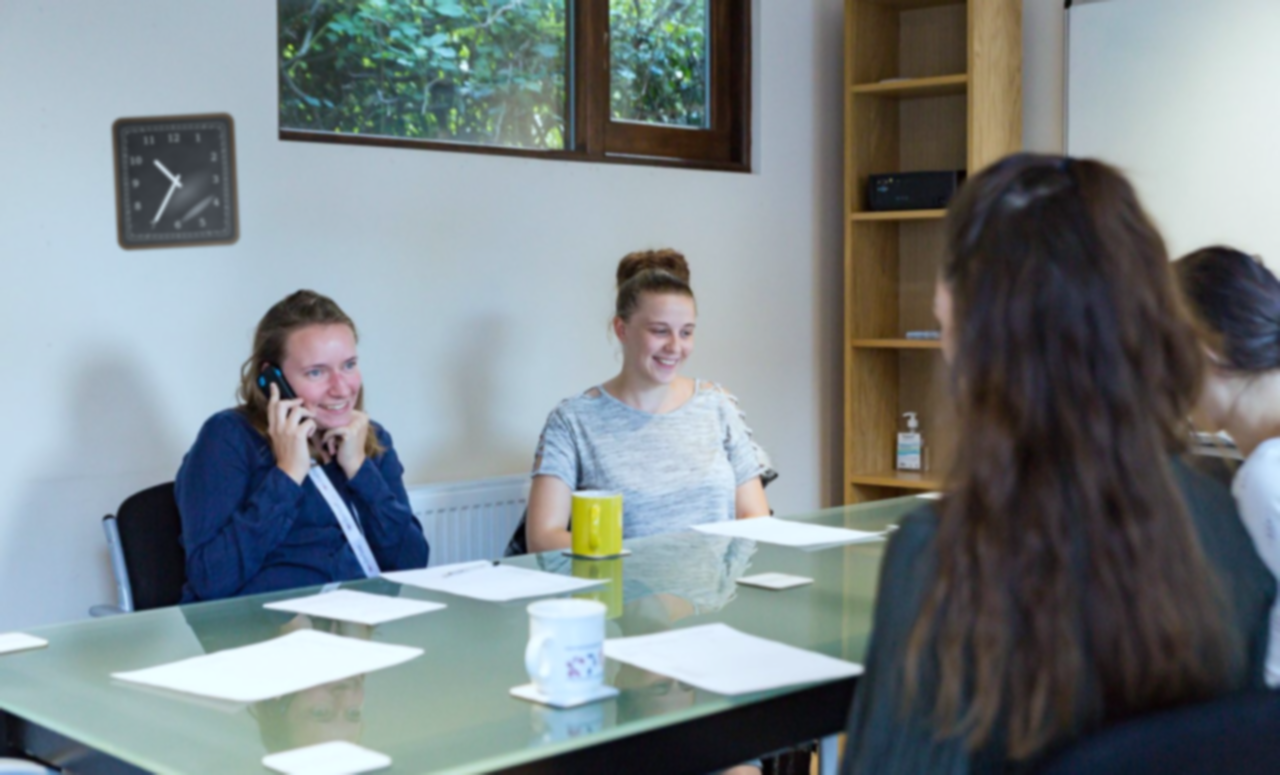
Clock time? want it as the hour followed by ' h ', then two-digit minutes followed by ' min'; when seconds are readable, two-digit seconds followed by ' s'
10 h 35 min
